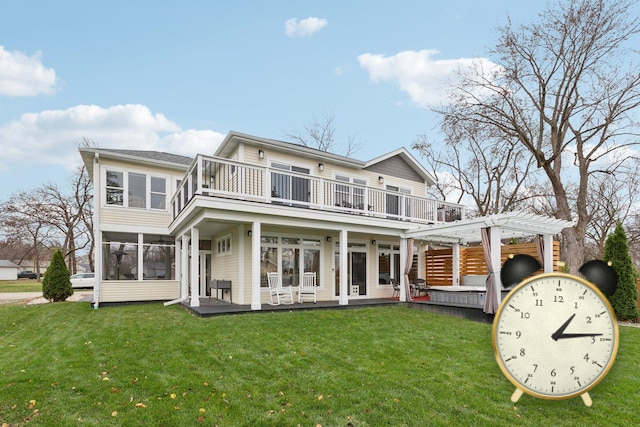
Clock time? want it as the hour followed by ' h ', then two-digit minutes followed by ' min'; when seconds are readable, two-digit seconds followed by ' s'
1 h 14 min
